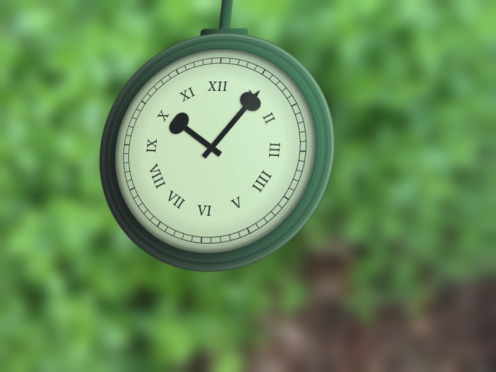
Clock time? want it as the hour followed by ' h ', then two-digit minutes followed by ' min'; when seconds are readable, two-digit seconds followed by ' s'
10 h 06 min
